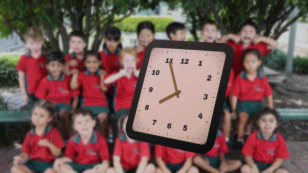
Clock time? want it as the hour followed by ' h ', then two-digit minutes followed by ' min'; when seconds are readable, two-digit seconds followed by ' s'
7 h 55 min
